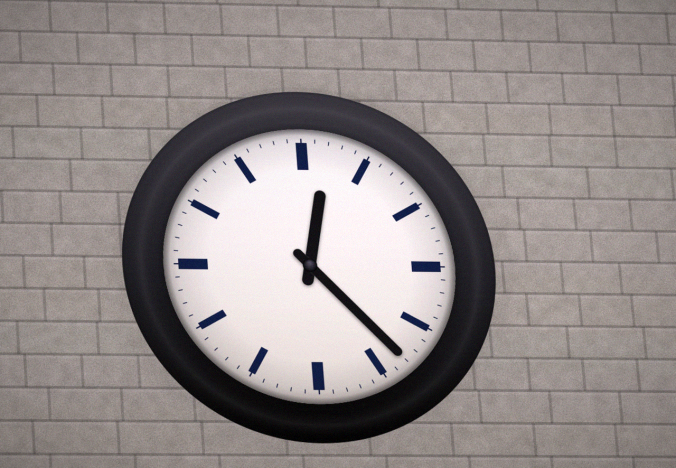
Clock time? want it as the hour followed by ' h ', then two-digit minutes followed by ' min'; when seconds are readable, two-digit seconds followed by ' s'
12 h 23 min
